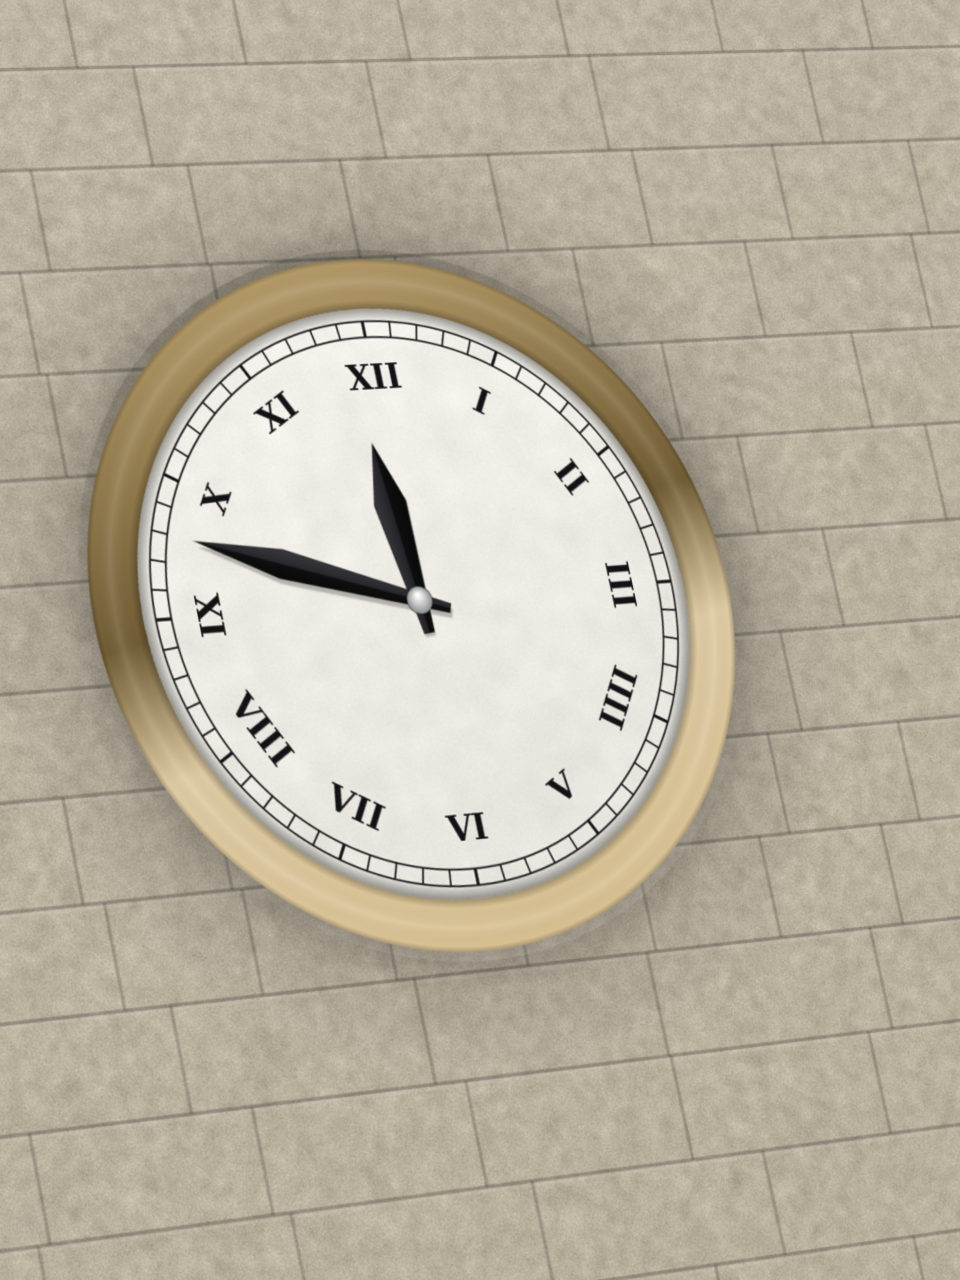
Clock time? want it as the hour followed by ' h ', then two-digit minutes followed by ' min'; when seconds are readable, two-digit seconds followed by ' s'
11 h 48 min
